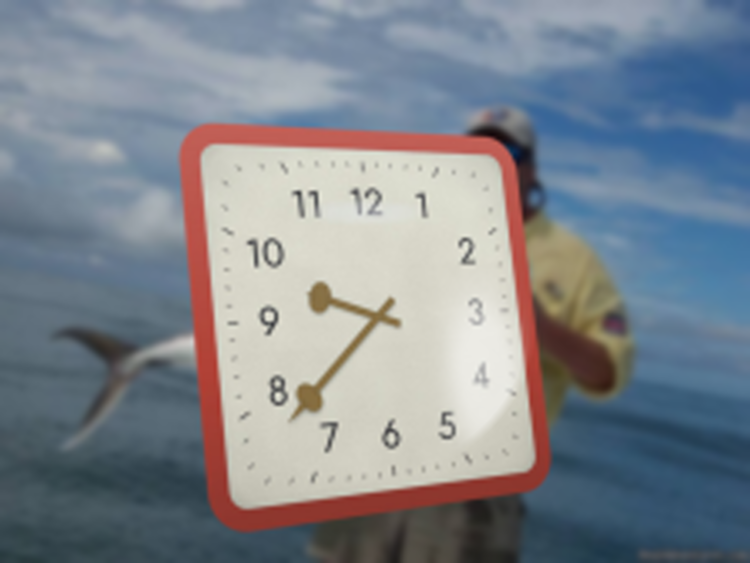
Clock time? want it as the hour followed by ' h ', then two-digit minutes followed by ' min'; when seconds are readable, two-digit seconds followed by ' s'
9 h 38 min
